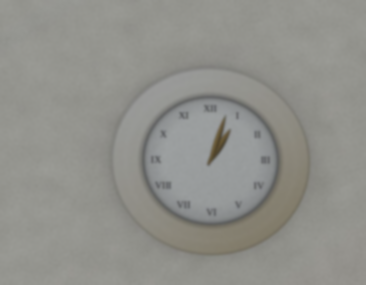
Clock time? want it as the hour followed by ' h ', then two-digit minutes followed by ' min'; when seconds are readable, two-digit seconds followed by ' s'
1 h 03 min
